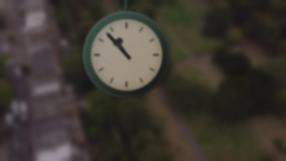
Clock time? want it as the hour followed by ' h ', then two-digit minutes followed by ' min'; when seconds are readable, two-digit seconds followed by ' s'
10 h 53 min
